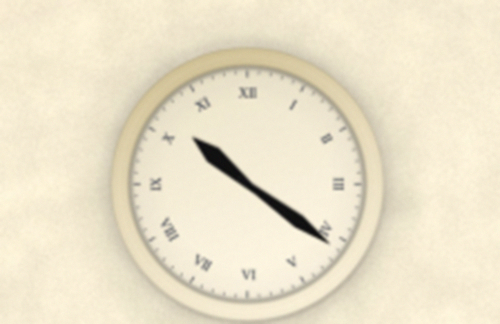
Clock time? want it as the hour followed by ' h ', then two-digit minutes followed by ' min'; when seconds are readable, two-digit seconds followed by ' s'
10 h 21 min
